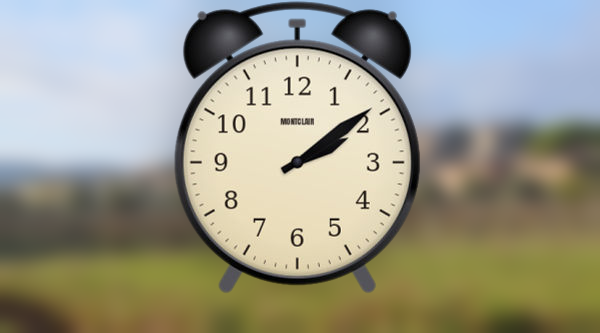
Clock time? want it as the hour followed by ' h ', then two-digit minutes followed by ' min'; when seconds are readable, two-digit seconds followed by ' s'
2 h 09 min
